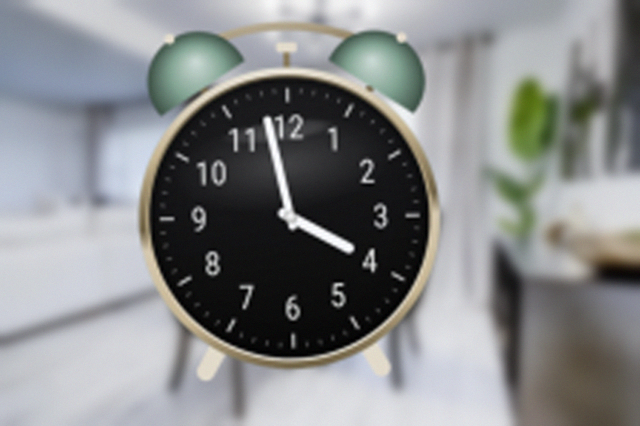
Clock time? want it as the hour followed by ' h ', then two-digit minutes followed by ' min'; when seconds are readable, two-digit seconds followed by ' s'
3 h 58 min
